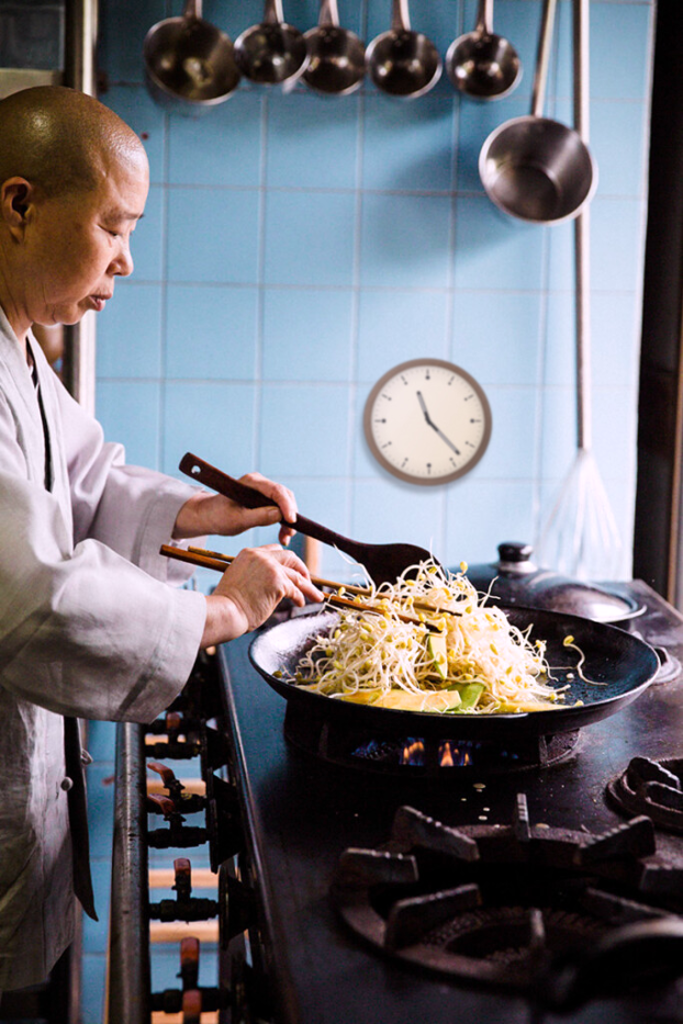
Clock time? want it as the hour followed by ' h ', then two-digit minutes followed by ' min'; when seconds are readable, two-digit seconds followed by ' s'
11 h 23 min
